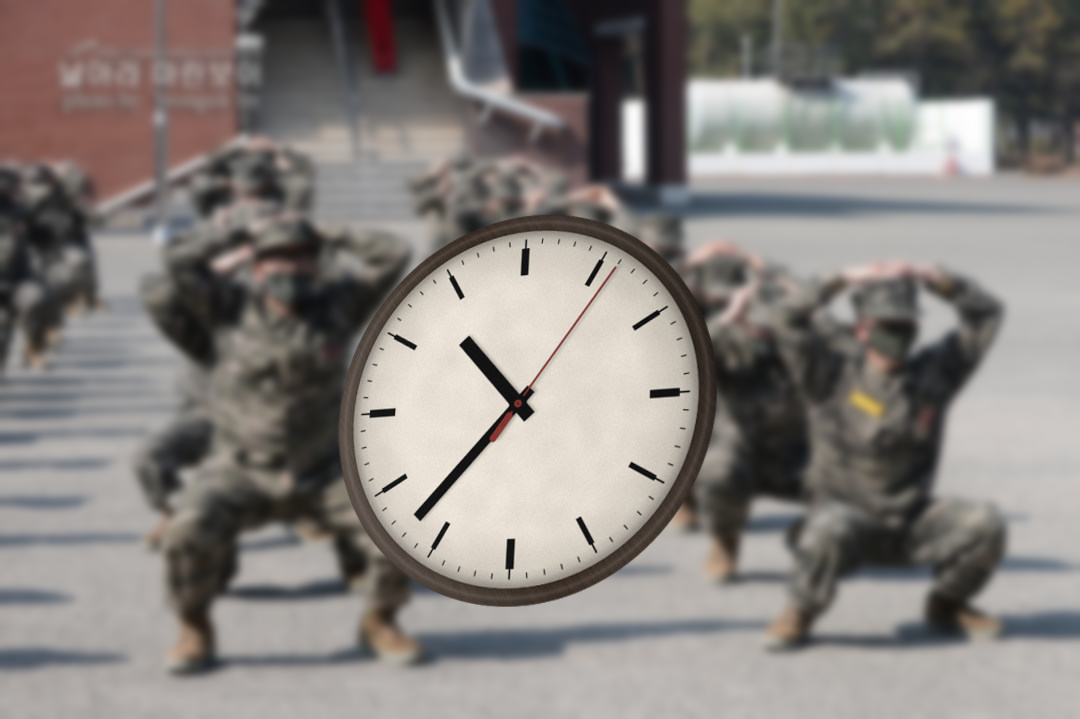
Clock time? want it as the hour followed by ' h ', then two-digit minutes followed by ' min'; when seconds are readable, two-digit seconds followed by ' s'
10 h 37 min 06 s
